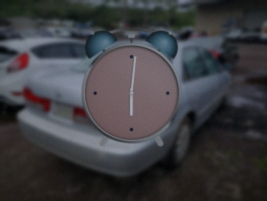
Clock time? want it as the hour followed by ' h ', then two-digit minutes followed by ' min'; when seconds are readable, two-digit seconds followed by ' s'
6 h 01 min
